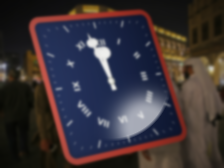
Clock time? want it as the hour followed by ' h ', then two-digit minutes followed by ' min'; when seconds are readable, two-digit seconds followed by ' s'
11 h 58 min
